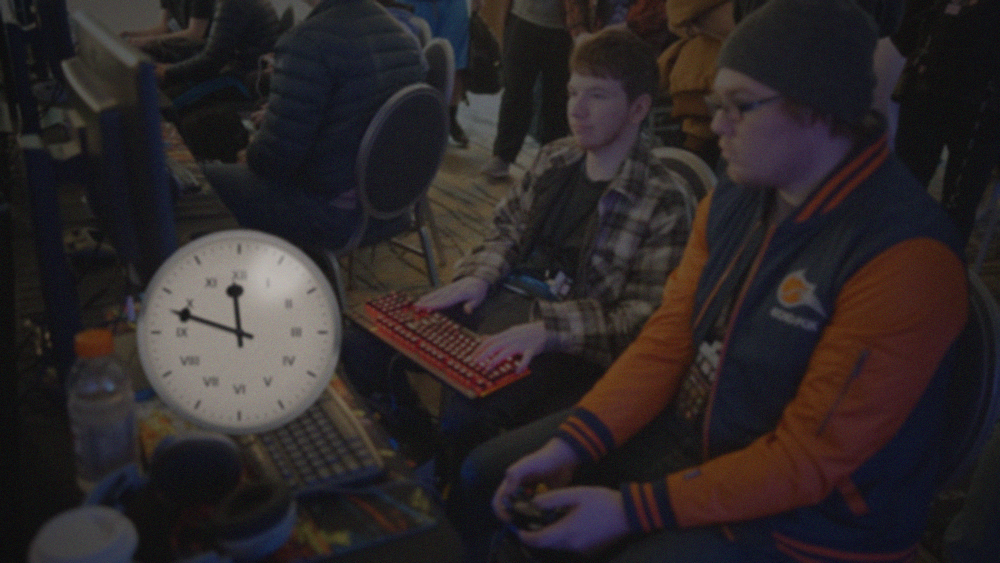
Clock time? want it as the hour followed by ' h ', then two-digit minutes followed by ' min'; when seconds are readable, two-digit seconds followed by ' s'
11 h 48 min
